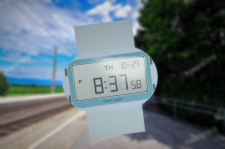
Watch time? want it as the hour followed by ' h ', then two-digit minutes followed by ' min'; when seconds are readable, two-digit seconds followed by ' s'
8 h 37 min
